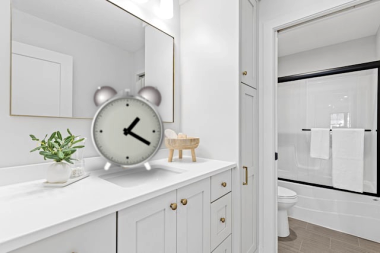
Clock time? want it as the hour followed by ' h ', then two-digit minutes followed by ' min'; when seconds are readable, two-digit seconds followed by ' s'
1 h 20 min
